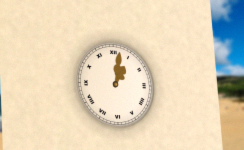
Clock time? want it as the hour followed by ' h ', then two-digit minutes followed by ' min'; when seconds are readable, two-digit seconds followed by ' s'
1 h 02 min
